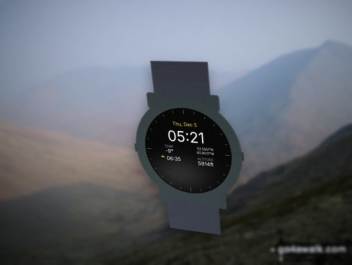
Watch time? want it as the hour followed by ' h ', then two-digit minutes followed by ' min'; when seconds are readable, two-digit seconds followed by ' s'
5 h 21 min
